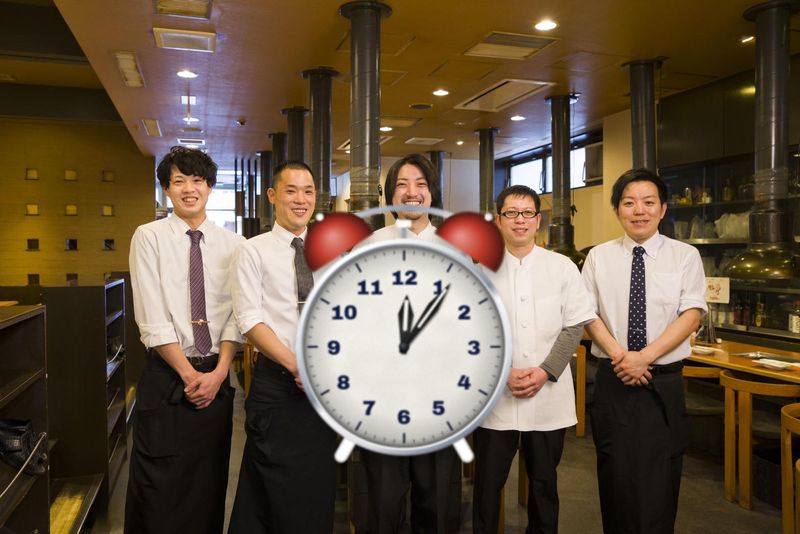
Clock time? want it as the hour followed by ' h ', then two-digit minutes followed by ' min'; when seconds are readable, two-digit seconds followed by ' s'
12 h 06 min
